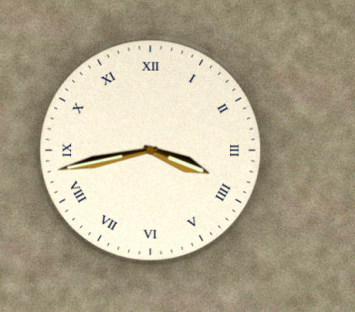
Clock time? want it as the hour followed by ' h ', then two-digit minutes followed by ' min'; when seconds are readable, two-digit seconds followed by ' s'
3 h 43 min
